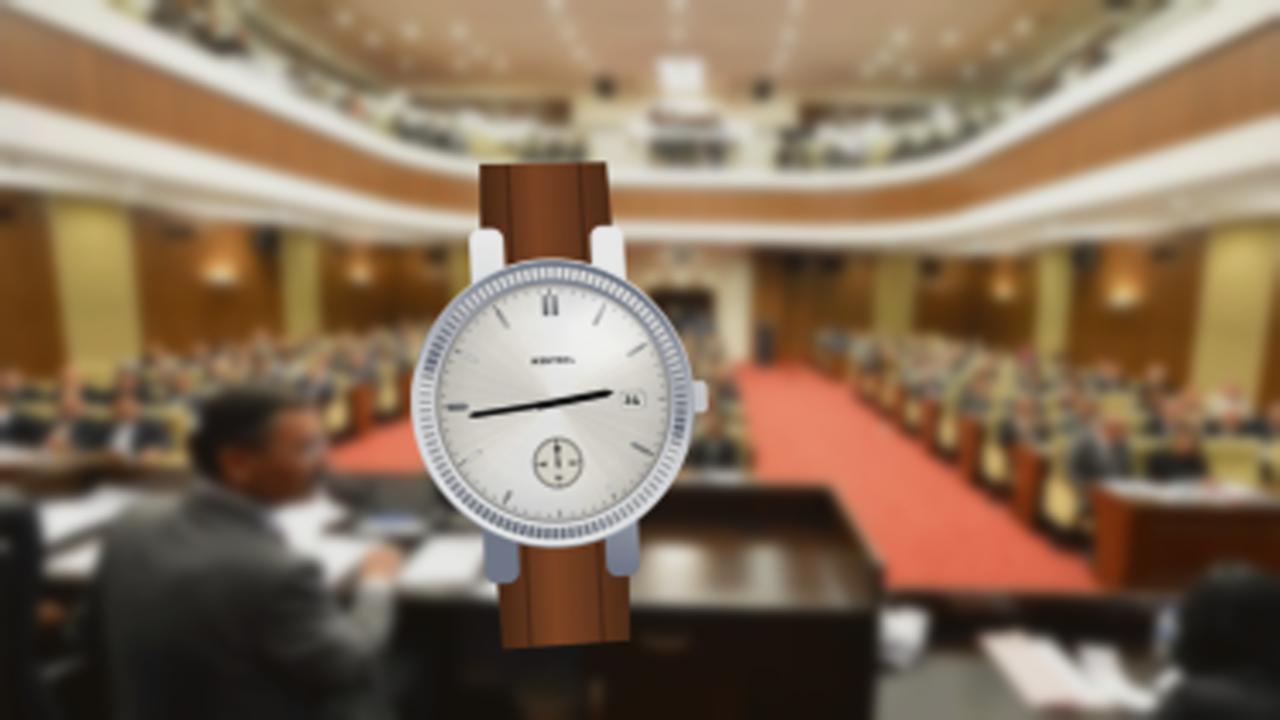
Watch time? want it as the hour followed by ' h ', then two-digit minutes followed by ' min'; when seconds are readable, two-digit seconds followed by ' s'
2 h 44 min
